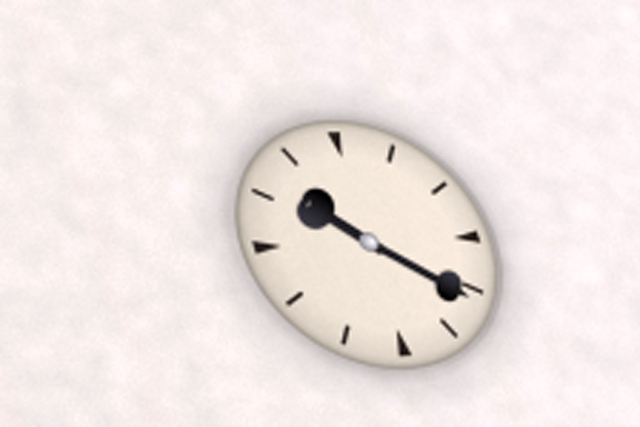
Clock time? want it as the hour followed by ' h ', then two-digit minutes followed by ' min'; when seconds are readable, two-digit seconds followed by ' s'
10 h 21 min
